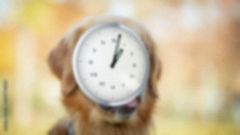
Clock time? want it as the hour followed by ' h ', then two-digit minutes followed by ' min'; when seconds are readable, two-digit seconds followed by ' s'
1 h 02 min
